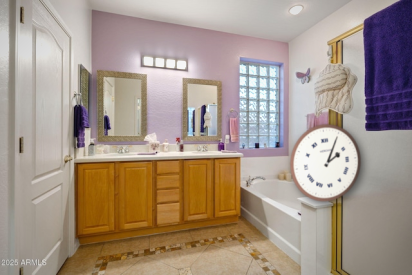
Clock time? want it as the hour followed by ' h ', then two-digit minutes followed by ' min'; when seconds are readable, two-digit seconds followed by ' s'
2 h 05 min
